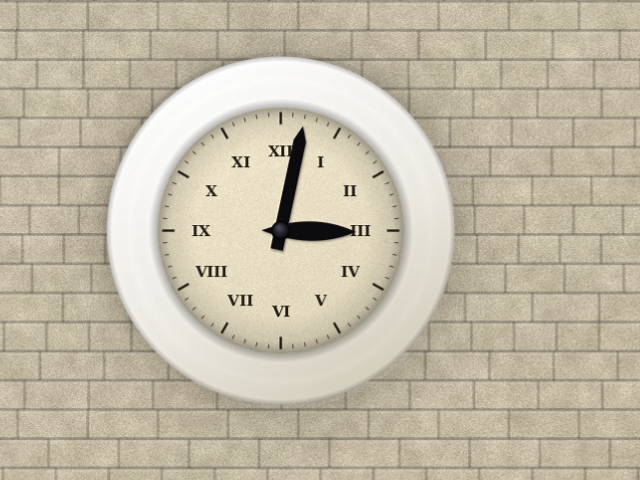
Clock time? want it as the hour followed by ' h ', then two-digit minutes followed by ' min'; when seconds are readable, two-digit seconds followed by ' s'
3 h 02 min
